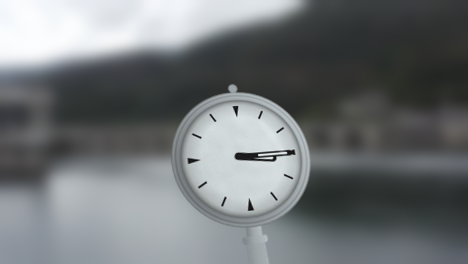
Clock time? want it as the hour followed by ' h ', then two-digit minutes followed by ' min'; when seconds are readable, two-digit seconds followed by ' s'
3 h 15 min
